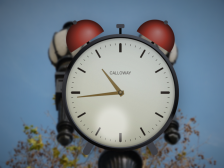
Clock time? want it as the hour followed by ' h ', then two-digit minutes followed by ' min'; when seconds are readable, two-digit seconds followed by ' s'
10 h 44 min
